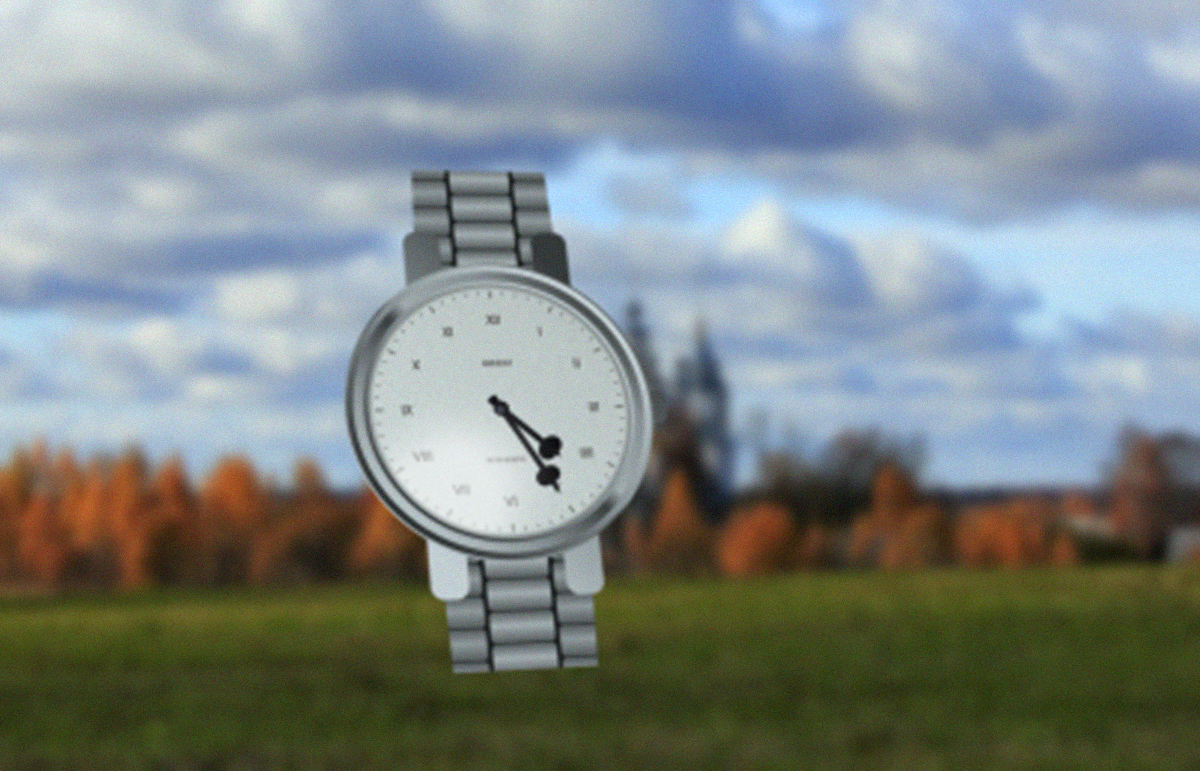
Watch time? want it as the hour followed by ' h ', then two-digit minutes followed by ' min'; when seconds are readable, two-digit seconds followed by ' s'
4 h 25 min
